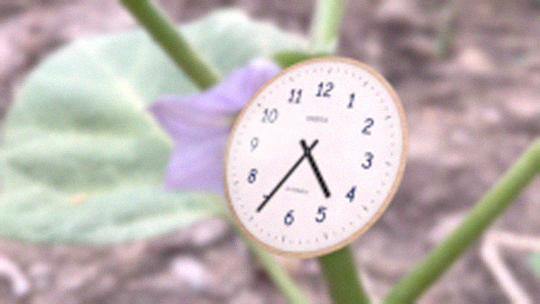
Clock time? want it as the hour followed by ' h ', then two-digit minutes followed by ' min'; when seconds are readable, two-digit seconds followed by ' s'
4 h 35 min
